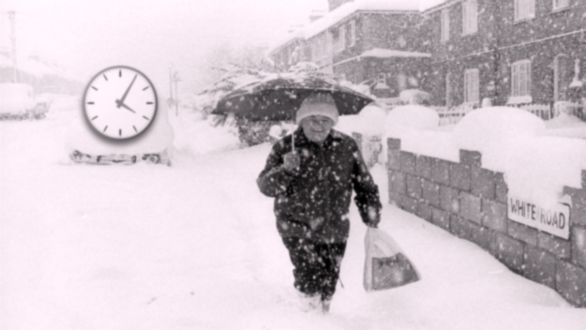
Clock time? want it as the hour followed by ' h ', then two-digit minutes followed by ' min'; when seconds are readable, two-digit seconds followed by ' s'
4 h 05 min
